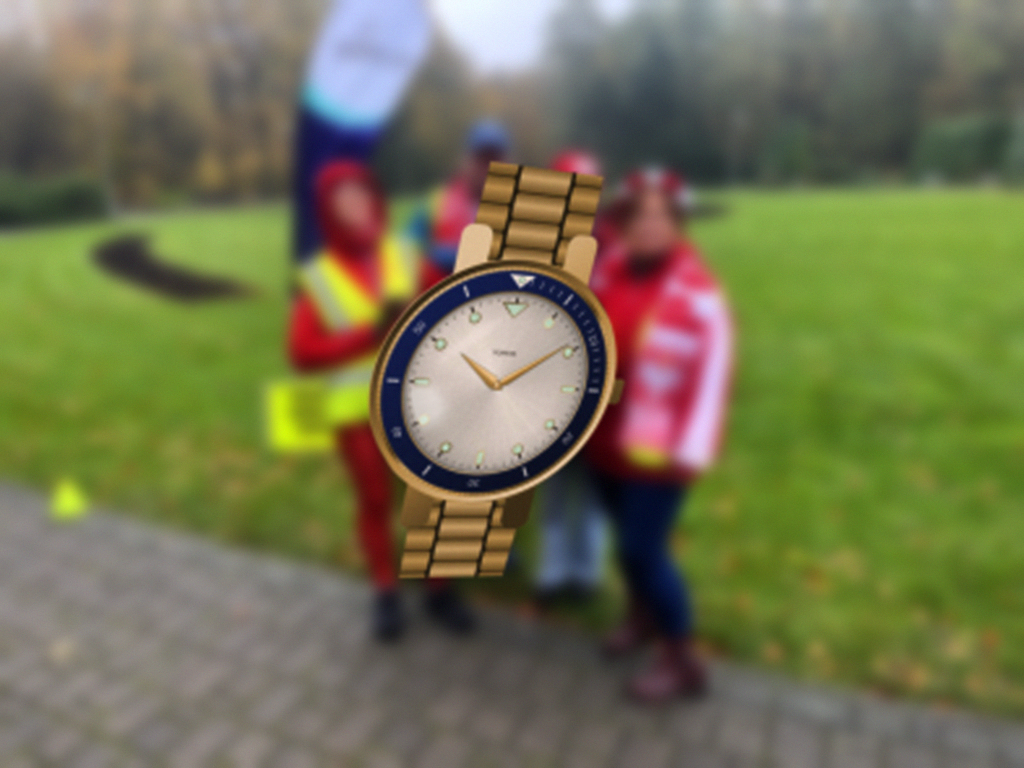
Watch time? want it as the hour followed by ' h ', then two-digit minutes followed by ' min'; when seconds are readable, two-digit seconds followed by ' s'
10 h 09 min
